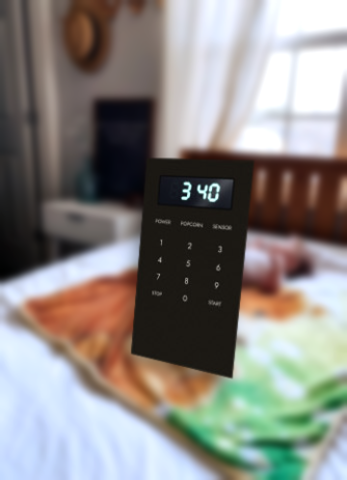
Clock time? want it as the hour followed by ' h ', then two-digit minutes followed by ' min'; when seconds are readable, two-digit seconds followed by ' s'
3 h 40 min
